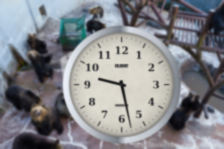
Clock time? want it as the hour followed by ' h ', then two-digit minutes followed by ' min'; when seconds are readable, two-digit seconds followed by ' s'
9 h 28 min
